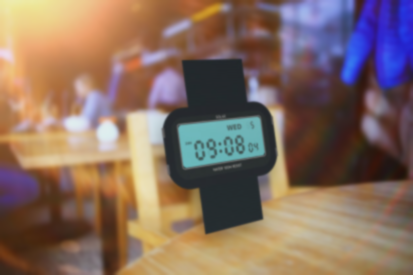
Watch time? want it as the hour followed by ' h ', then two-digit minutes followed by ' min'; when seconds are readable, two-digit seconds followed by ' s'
9 h 08 min
